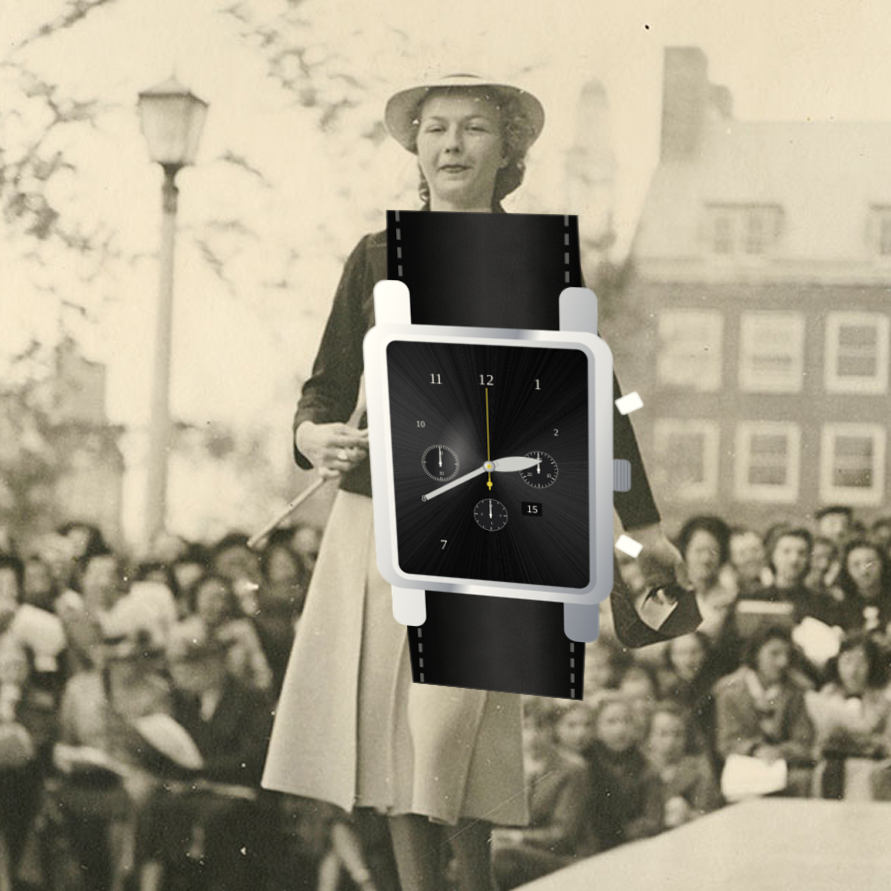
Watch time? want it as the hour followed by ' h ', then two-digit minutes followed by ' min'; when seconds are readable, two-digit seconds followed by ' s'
2 h 40 min
